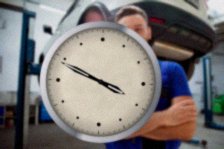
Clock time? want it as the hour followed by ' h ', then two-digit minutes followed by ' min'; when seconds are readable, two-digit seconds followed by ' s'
3 h 49 min
